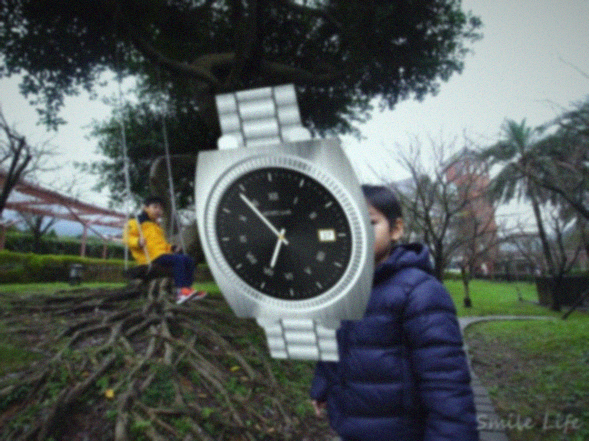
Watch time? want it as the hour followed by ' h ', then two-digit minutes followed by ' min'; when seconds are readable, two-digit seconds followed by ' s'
6 h 54 min
